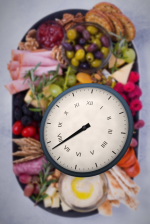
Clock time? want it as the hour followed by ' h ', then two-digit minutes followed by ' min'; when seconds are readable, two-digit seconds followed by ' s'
7 h 38 min
